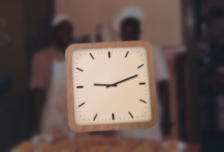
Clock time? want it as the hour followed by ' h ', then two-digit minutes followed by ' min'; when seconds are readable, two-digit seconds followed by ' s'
9 h 12 min
